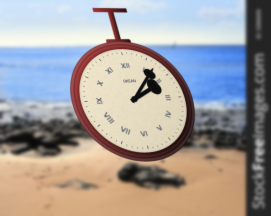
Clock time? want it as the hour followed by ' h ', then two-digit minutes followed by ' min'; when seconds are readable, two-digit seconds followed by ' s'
2 h 07 min
